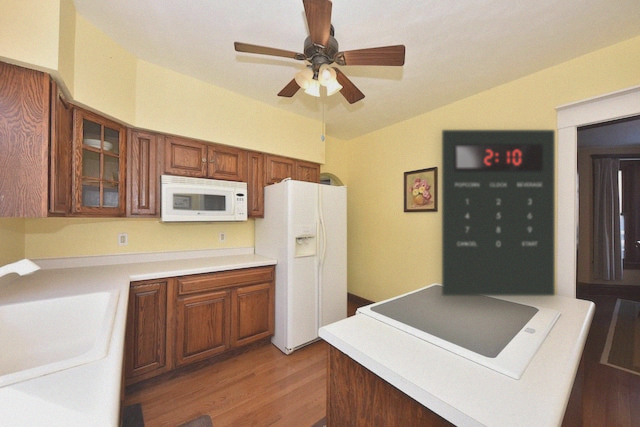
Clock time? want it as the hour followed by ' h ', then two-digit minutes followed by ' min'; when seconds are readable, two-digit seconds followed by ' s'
2 h 10 min
